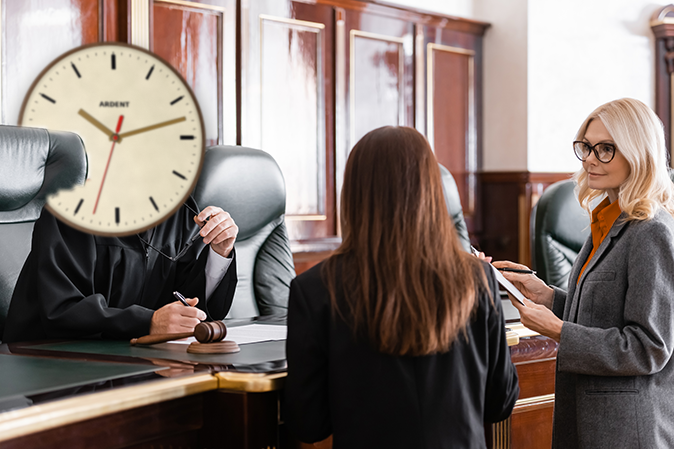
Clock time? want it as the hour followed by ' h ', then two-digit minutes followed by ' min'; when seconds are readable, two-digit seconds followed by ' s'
10 h 12 min 33 s
